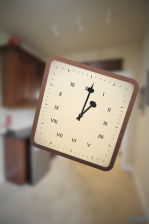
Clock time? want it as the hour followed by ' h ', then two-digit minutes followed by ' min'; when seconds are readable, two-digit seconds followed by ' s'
1 h 01 min
